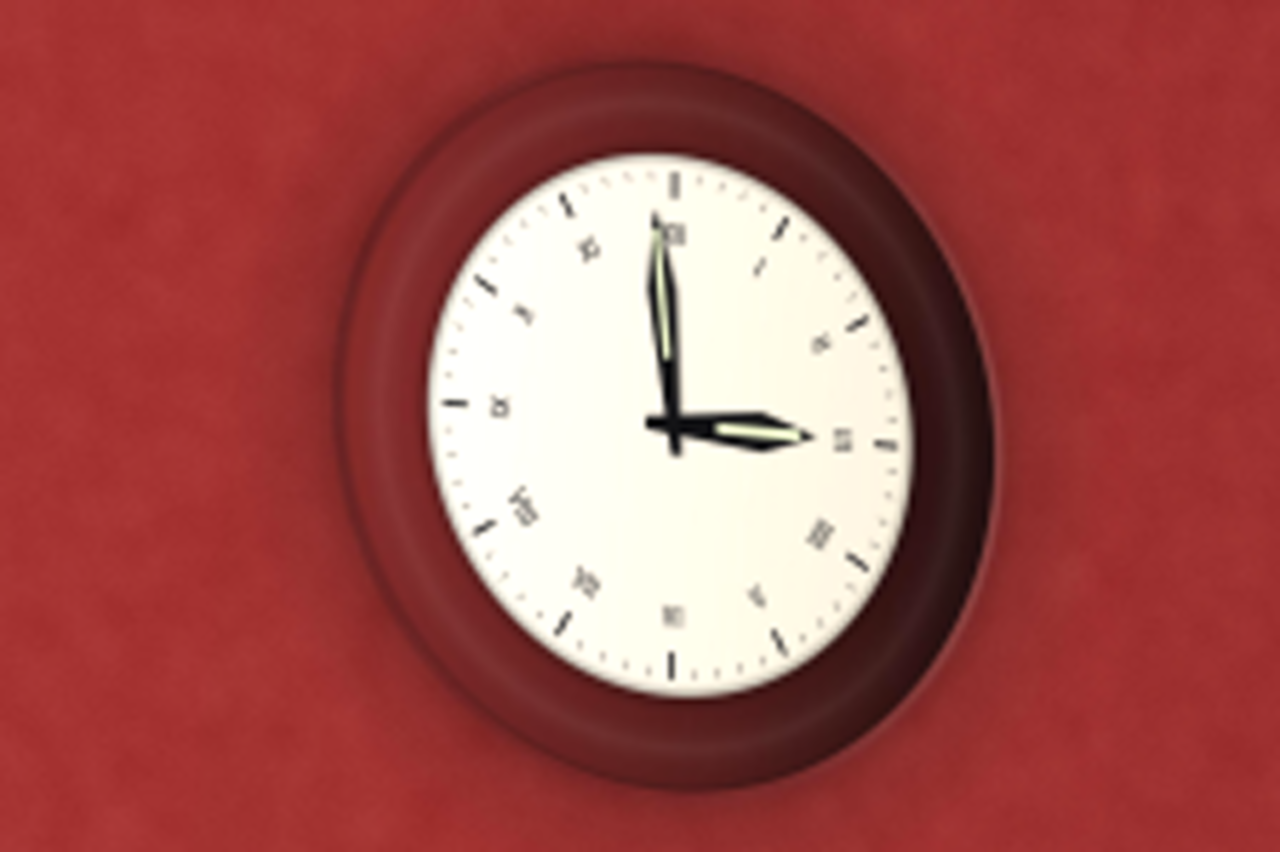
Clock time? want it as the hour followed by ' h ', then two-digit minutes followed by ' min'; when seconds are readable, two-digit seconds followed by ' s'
2 h 59 min
